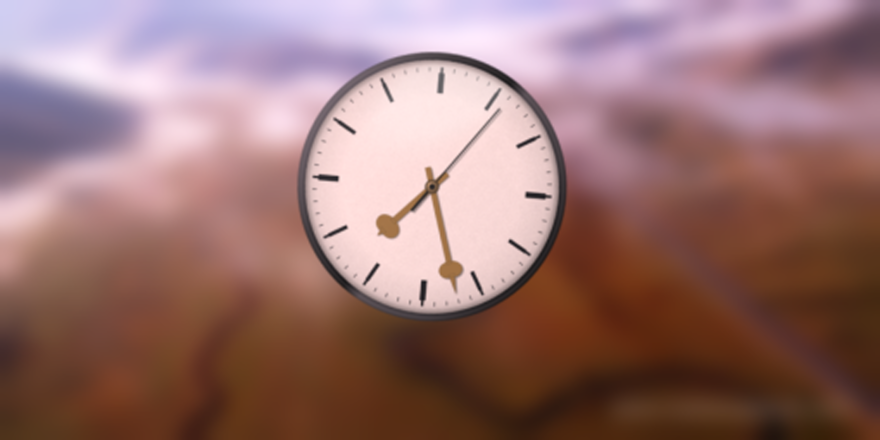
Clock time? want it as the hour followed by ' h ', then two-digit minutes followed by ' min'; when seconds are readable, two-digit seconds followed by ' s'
7 h 27 min 06 s
